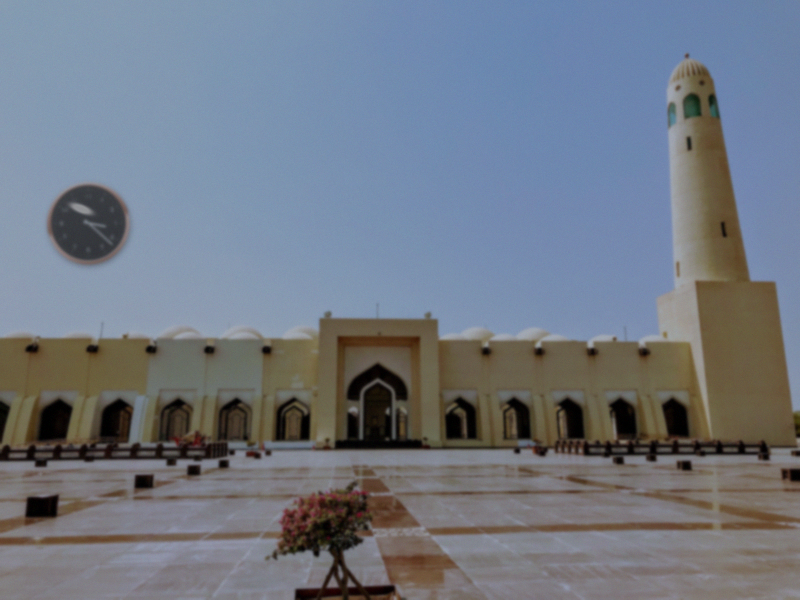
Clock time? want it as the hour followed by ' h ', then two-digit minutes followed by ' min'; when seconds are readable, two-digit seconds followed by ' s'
3 h 22 min
